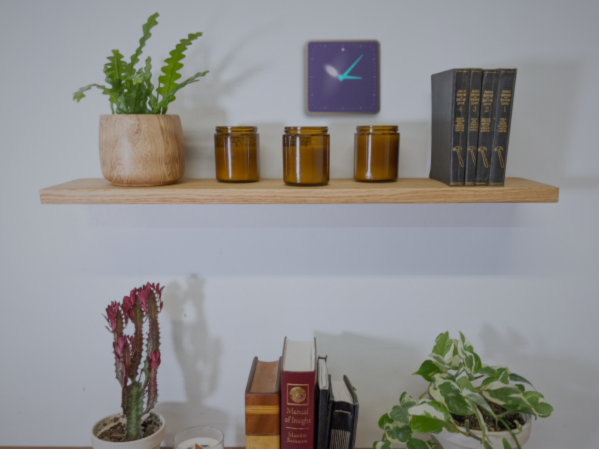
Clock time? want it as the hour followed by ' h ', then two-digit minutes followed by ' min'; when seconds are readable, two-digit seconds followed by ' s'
3 h 07 min
